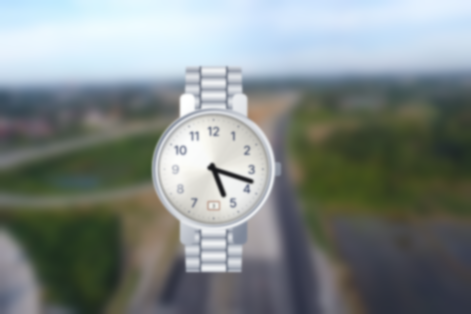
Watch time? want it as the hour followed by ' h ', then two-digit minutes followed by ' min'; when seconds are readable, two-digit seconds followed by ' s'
5 h 18 min
